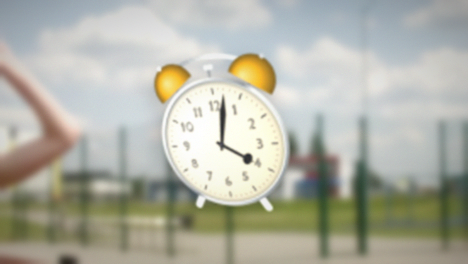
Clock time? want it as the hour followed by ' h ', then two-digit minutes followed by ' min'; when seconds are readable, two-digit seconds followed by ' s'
4 h 02 min
